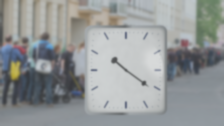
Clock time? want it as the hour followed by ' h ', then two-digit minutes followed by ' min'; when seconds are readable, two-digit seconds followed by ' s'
10 h 21 min
